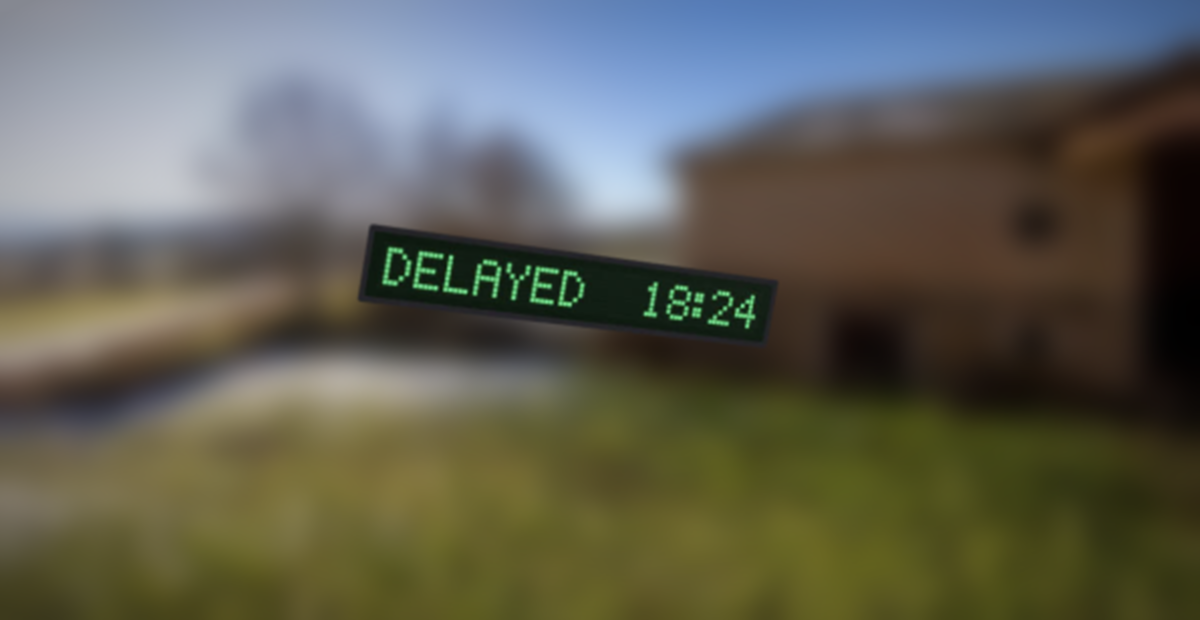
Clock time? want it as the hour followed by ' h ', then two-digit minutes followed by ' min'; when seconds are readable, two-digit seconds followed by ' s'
18 h 24 min
